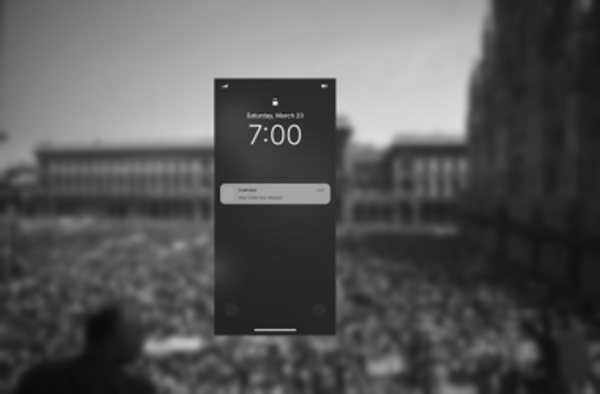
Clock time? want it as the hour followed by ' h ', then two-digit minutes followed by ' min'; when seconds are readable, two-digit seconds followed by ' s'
7 h 00 min
